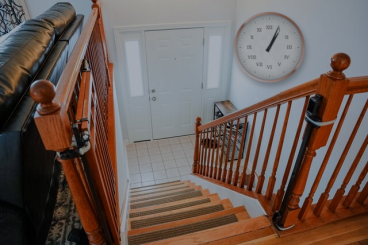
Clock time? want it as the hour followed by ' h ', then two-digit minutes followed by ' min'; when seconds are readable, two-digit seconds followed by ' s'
1 h 04 min
